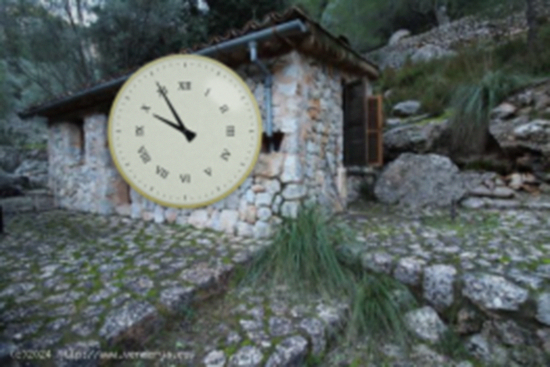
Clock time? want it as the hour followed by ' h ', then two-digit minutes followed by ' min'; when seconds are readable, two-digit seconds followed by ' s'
9 h 55 min
